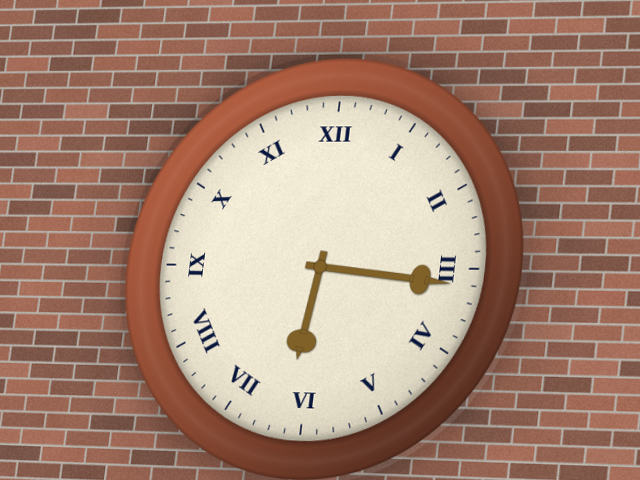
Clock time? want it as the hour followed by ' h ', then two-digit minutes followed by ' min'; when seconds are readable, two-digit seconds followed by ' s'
6 h 16 min
